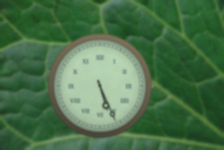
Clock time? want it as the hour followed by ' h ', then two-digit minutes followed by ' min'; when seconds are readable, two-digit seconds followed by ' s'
5 h 26 min
